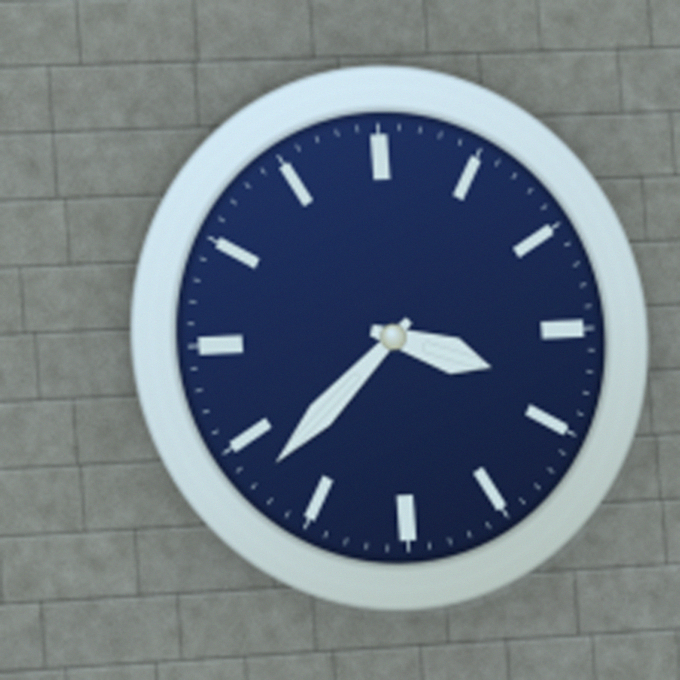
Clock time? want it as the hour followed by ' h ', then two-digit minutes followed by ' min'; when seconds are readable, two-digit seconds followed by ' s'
3 h 38 min
